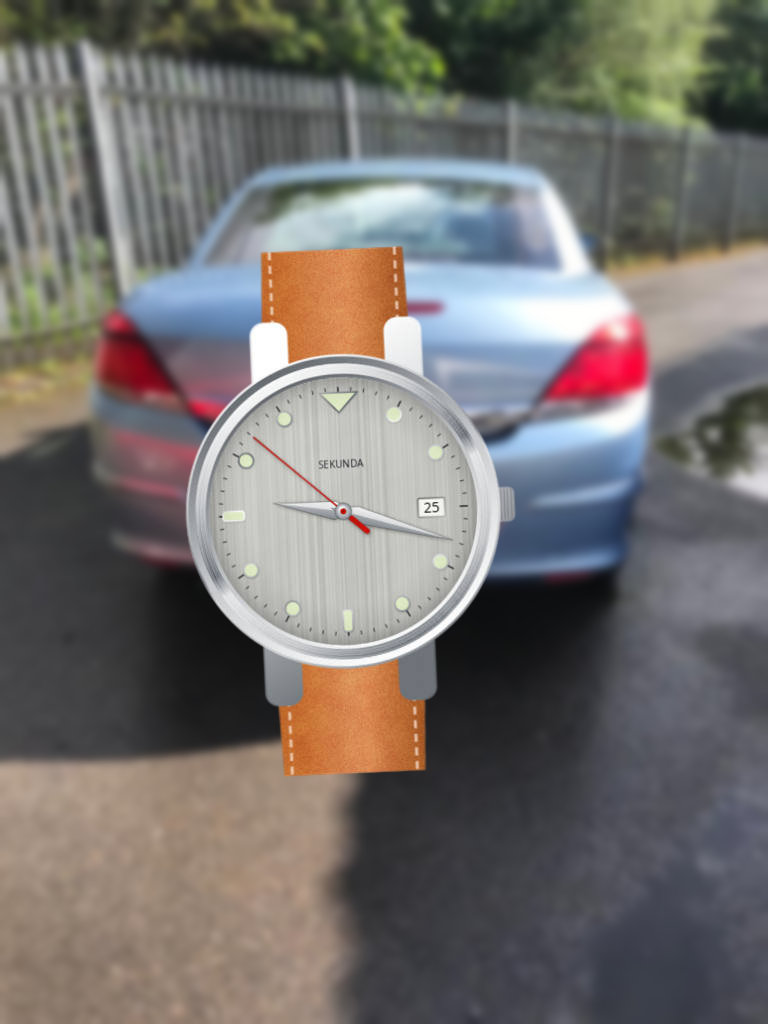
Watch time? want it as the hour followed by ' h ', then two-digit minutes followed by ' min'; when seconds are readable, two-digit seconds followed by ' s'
9 h 17 min 52 s
